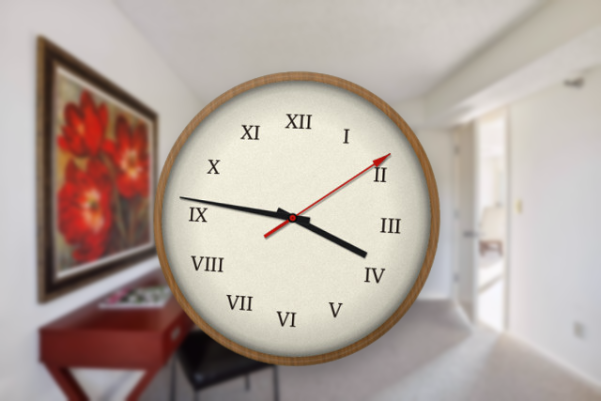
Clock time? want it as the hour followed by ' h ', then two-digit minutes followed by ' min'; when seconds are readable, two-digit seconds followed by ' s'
3 h 46 min 09 s
